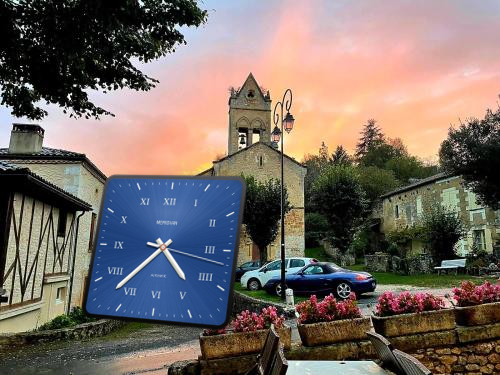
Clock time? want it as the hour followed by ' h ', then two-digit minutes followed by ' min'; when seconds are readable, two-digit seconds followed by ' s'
4 h 37 min 17 s
